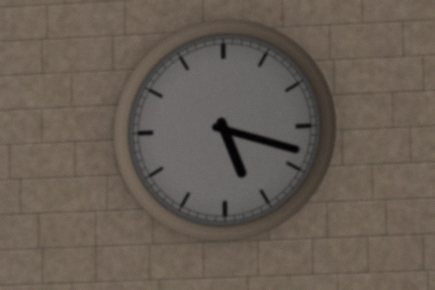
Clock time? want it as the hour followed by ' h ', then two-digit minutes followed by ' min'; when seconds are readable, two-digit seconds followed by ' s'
5 h 18 min
